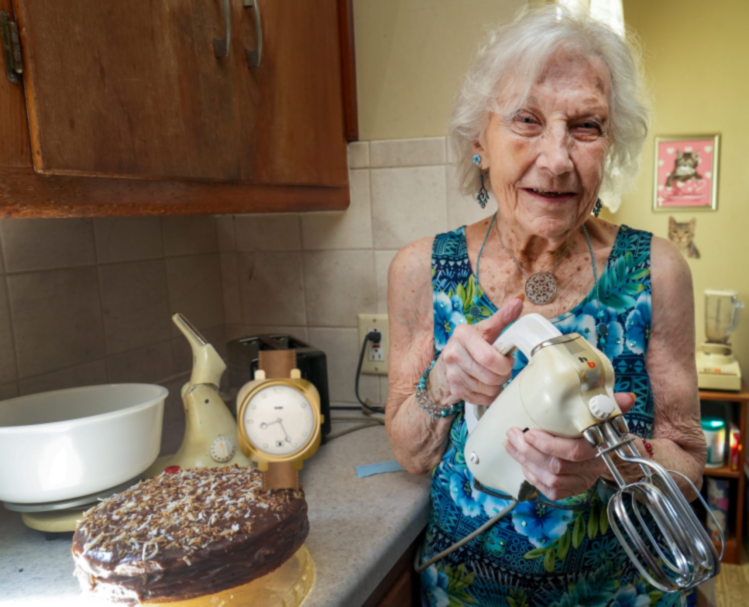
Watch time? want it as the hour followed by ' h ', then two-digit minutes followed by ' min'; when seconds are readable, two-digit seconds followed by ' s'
8 h 26 min
